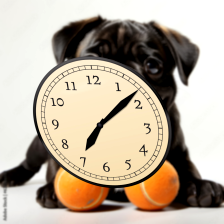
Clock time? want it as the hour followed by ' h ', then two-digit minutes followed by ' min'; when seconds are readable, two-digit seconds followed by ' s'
7 h 08 min
